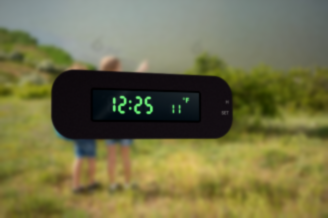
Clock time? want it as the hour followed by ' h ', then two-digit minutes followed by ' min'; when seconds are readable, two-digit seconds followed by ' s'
12 h 25 min
